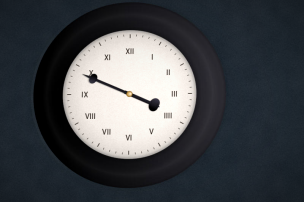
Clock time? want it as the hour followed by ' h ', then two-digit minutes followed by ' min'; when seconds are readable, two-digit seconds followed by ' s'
3 h 49 min
